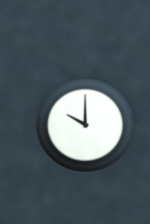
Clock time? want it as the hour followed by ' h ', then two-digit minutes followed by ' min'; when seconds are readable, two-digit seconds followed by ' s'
10 h 00 min
